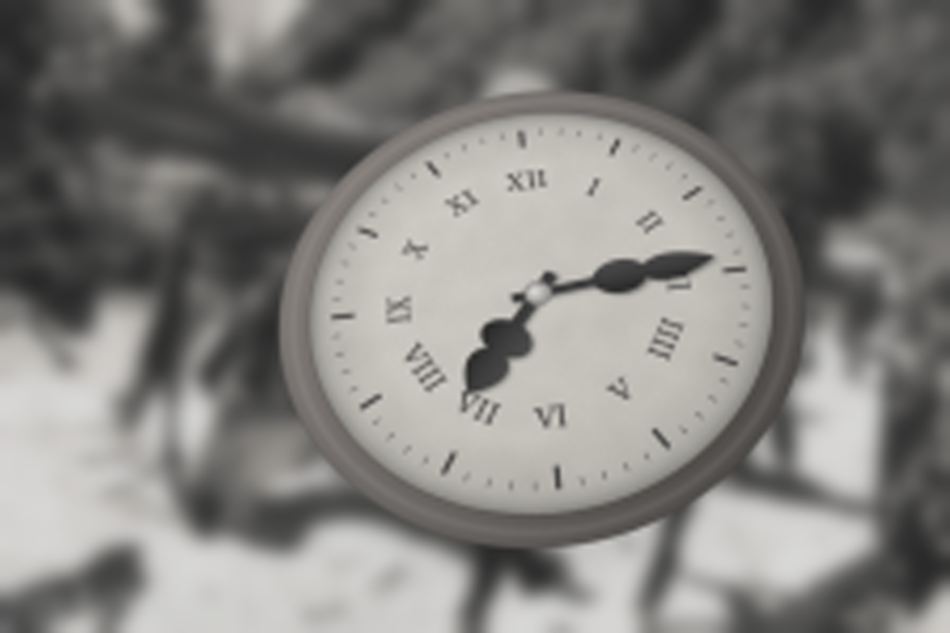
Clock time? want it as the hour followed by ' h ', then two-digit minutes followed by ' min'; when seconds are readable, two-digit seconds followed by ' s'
7 h 14 min
